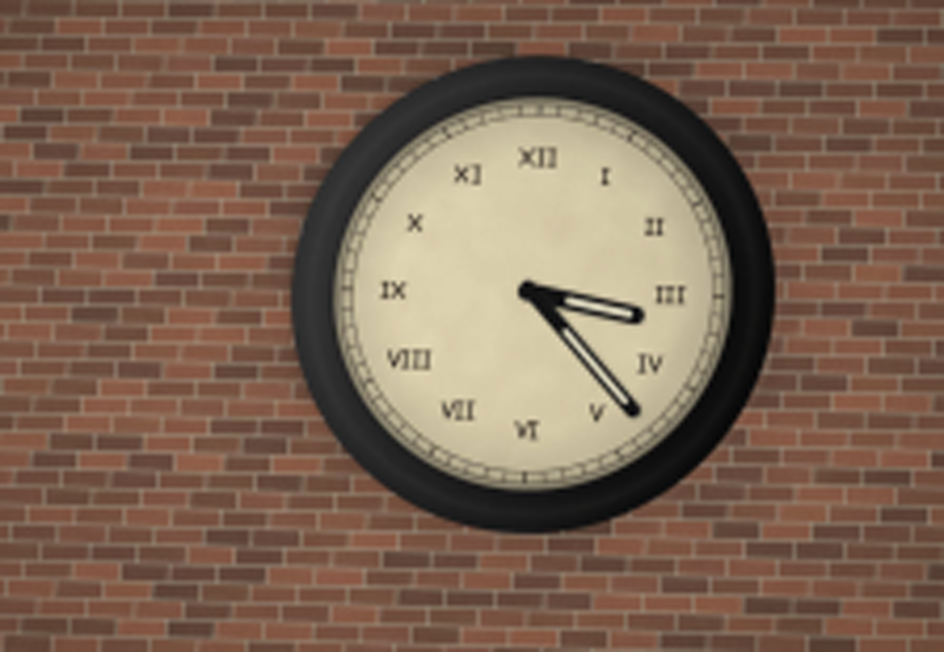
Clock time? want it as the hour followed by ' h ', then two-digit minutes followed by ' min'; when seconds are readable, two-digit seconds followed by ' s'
3 h 23 min
